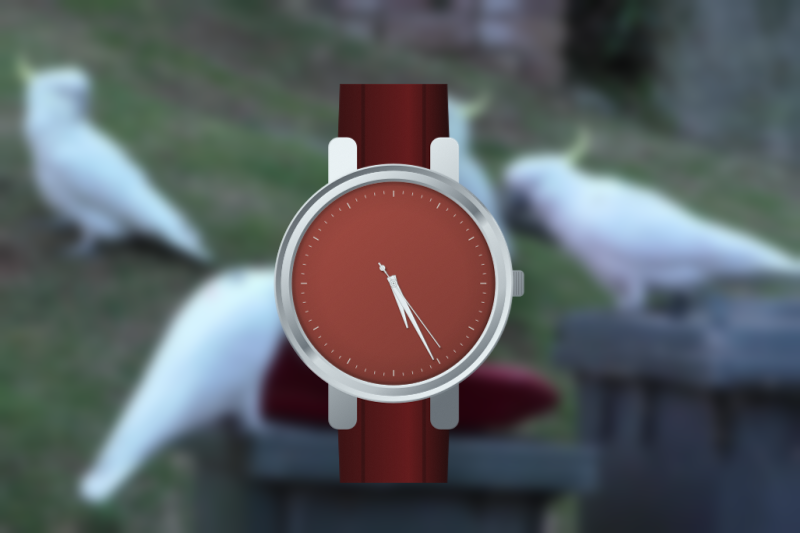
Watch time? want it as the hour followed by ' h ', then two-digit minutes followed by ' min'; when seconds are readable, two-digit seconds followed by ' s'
5 h 25 min 24 s
